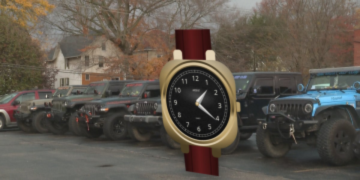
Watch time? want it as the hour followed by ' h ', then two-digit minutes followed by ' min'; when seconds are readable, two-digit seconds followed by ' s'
1 h 21 min
